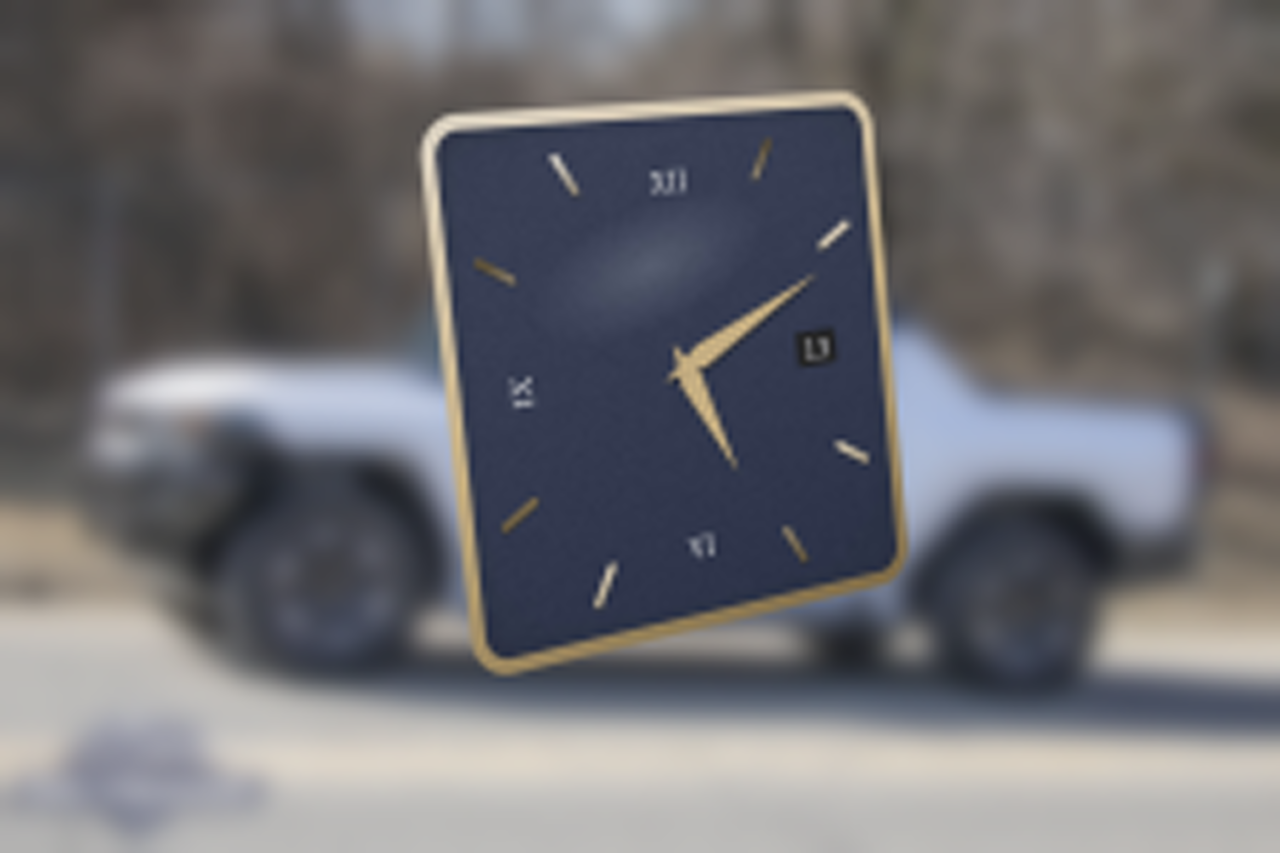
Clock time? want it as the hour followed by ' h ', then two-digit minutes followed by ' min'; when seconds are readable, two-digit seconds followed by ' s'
5 h 11 min
